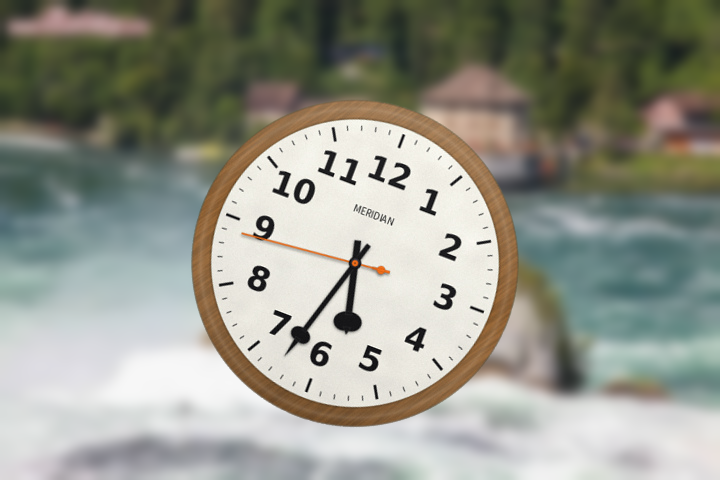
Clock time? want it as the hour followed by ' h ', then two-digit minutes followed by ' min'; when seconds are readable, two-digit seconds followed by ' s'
5 h 32 min 44 s
